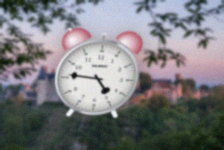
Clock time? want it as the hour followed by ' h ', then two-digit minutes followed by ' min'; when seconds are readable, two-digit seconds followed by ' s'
4 h 46 min
